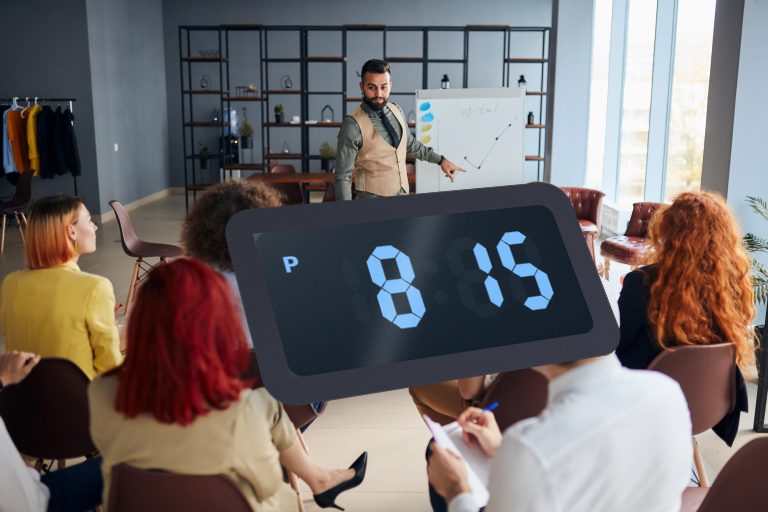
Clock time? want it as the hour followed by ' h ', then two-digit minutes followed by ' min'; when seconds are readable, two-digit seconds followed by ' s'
8 h 15 min
